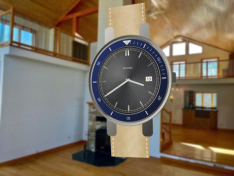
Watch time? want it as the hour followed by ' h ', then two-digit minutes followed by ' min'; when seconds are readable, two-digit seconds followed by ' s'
3 h 40 min
